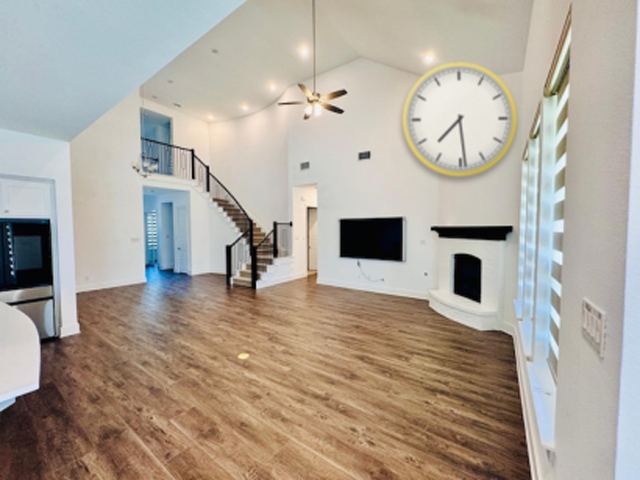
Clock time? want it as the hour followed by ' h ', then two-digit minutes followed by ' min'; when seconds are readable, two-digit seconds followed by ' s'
7 h 29 min
